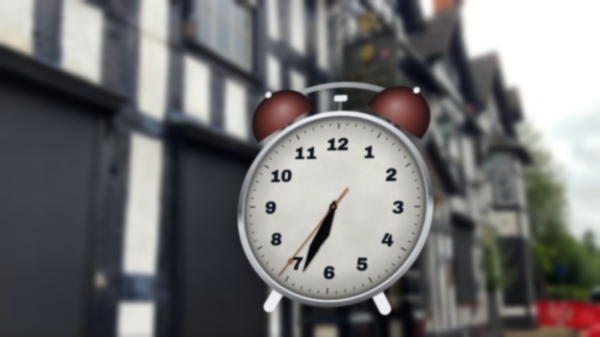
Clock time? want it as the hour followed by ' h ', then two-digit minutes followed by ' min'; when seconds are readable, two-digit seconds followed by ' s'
6 h 33 min 36 s
